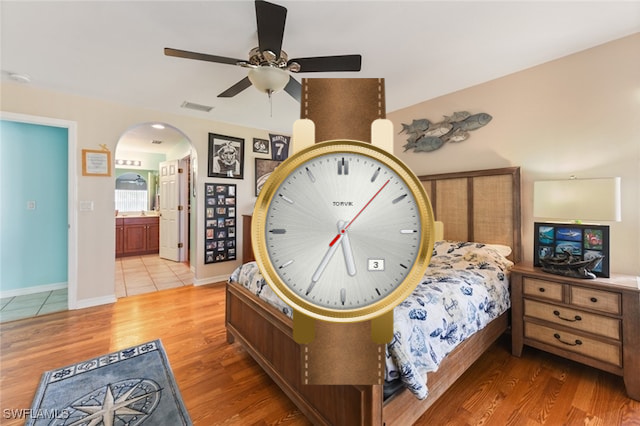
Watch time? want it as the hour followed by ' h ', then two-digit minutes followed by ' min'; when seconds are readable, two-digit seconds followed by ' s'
5 h 35 min 07 s
